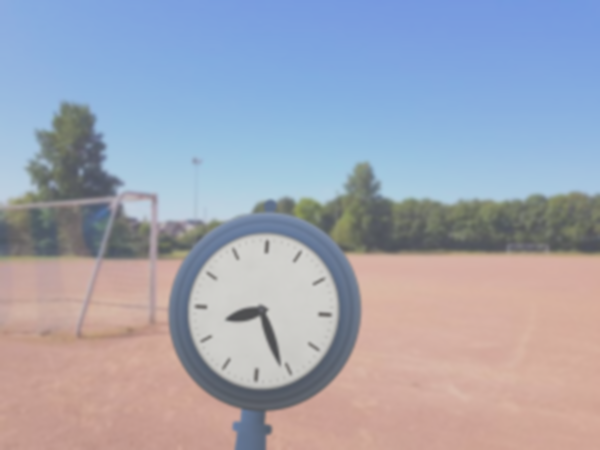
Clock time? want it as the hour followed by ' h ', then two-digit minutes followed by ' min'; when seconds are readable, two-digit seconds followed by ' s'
8 h 26 min
